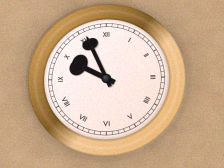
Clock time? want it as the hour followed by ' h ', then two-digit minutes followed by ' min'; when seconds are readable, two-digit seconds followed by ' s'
9 h 56 min
